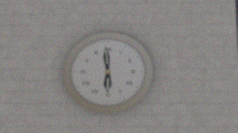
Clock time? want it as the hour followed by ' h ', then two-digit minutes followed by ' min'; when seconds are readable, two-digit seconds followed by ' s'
5 h 59 min
